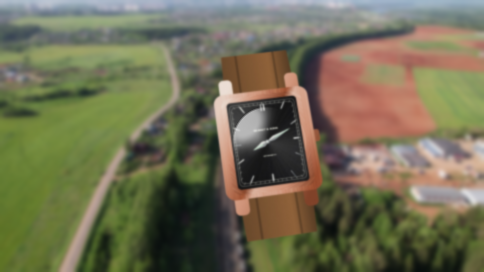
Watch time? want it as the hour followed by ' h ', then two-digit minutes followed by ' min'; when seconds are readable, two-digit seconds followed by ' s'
8 h 11 min
